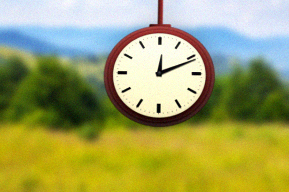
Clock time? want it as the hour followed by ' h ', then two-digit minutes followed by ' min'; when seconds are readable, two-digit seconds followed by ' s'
12 h 11 min
